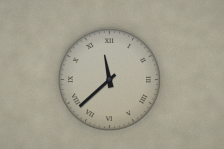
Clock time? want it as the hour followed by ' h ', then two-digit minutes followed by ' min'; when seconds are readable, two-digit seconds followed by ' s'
11 h 38 min
